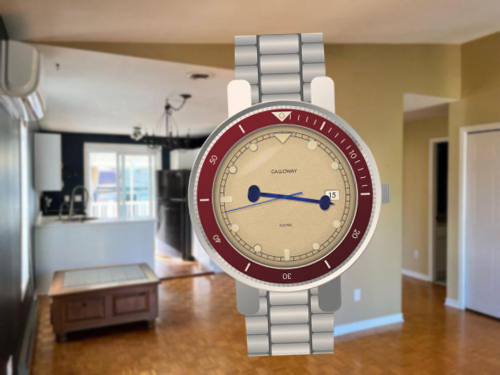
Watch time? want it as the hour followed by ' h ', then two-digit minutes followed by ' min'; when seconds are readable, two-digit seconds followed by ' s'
9 h 16 min 43 s
